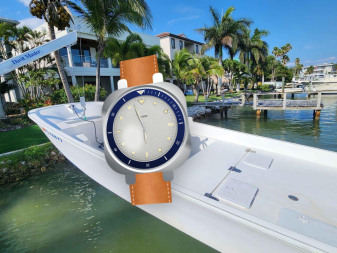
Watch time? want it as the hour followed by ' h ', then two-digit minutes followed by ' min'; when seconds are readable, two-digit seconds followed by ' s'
5 h 57 min
